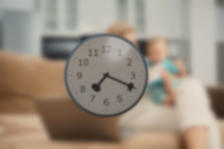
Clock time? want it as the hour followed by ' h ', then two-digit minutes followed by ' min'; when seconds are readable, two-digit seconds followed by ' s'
7 h 19 min
